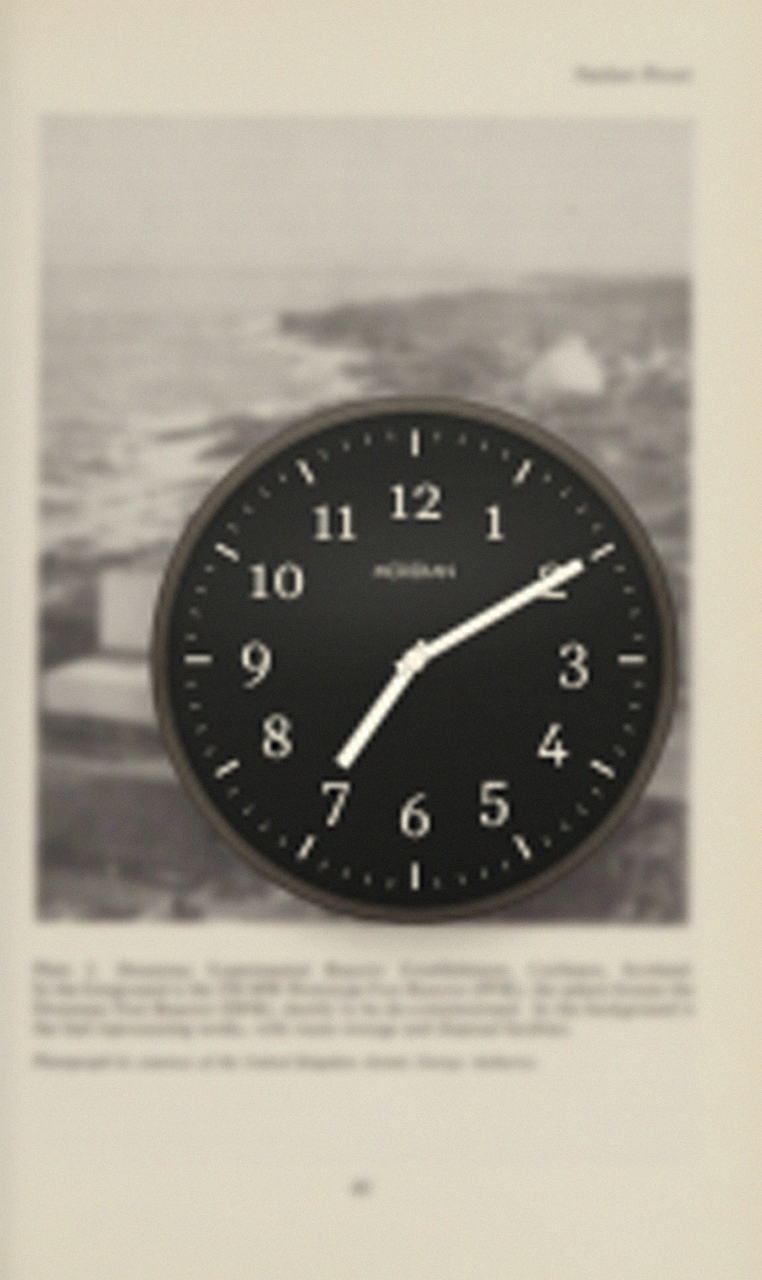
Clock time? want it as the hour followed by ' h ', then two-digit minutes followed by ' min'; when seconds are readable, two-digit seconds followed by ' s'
7 h 10 min
